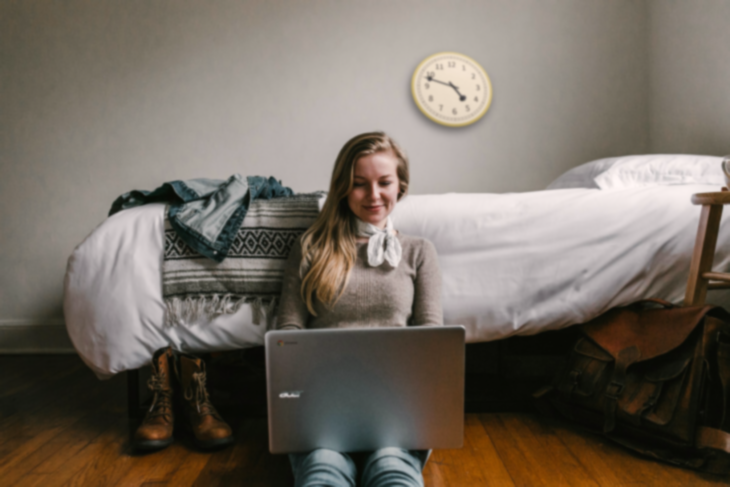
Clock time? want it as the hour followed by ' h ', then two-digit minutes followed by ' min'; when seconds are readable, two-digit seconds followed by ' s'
4 h 48 min
